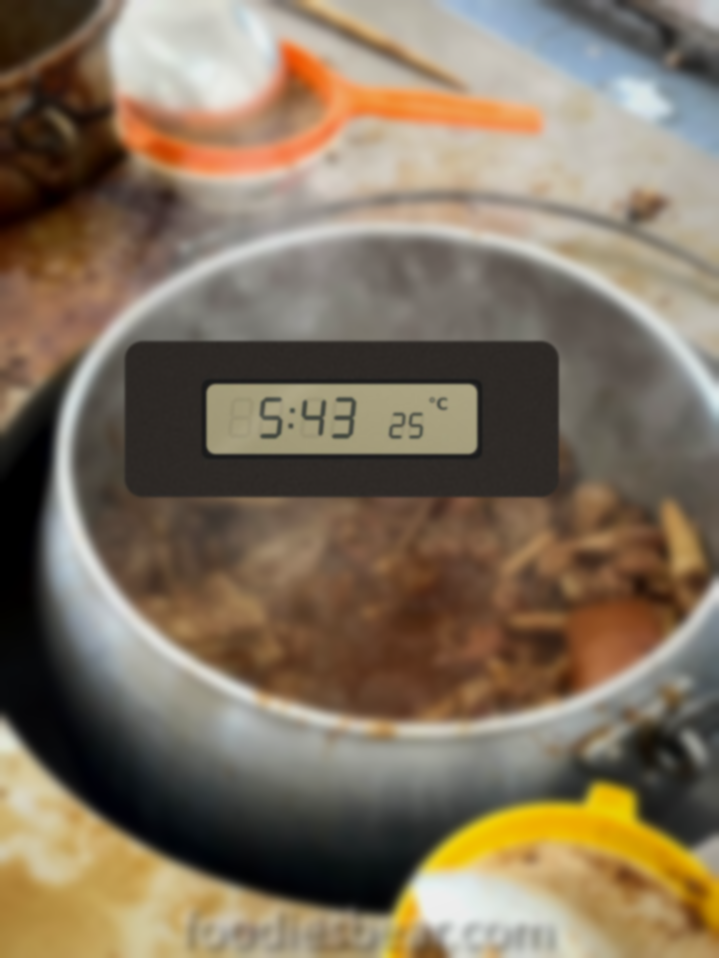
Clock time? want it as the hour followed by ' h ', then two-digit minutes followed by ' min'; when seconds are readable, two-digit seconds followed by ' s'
5 h 43 min
